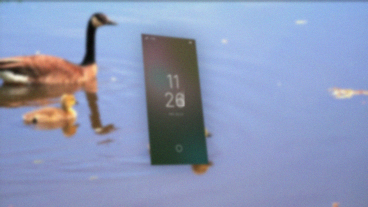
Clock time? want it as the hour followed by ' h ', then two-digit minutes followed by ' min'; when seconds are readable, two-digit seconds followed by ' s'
11 h 26 min
